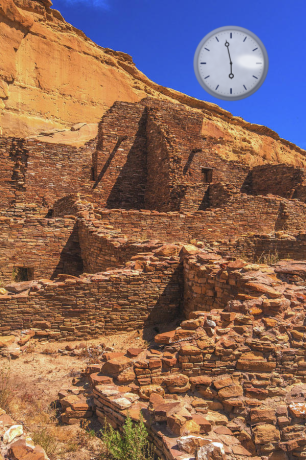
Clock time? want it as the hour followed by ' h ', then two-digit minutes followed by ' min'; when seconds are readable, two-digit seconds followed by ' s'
5 h 58 min
